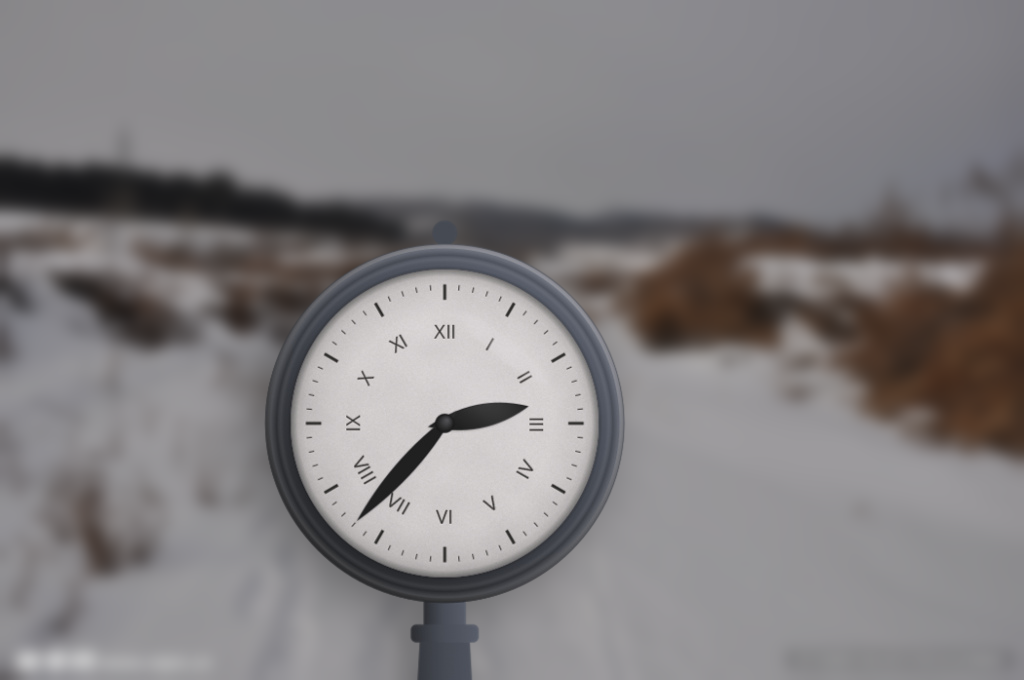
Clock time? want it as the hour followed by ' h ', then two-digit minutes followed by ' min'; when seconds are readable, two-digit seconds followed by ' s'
2 h 37 min
